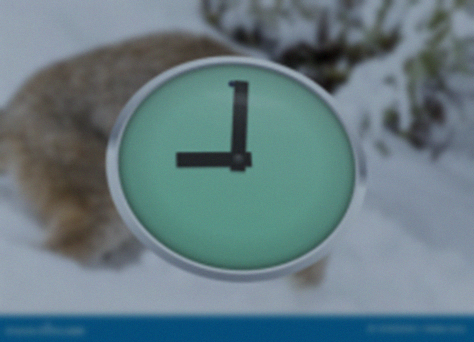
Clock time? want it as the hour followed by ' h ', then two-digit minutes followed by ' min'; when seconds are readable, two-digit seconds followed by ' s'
9 h 01 min
